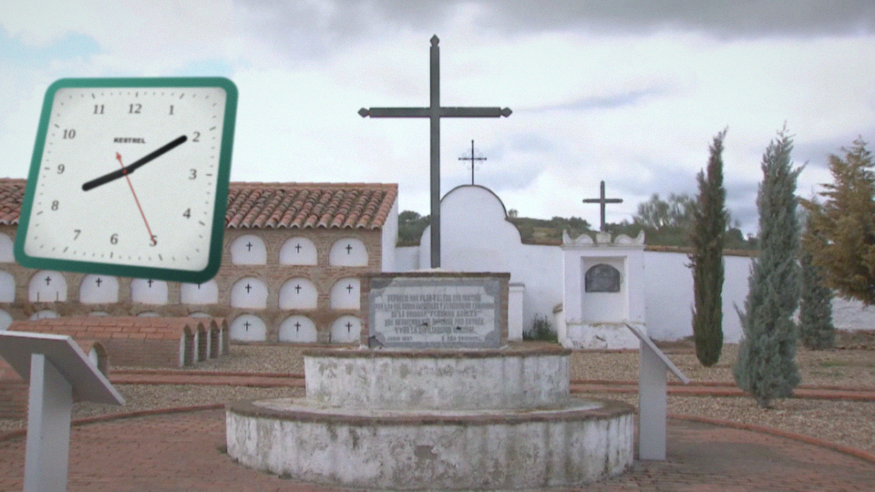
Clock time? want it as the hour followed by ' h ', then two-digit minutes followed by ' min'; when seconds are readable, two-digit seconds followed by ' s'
8 h 09 min 25 s
